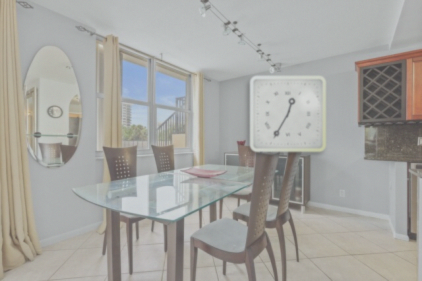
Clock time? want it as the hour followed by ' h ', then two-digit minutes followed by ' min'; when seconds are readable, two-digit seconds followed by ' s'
12 h 35 min
